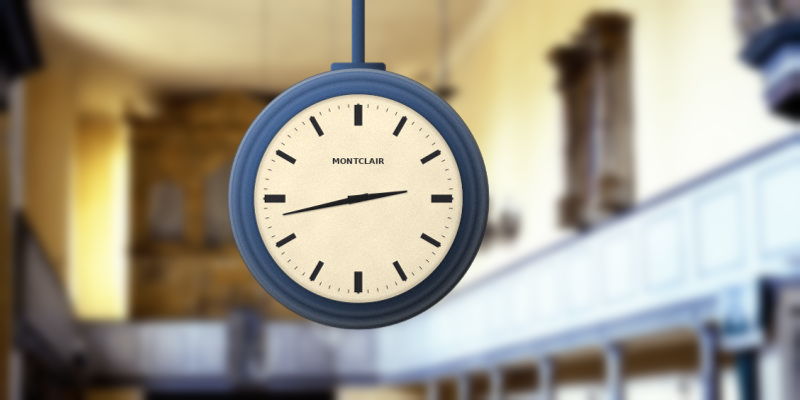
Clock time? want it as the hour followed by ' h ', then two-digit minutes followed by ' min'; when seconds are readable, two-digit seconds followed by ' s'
2 h 43 min
